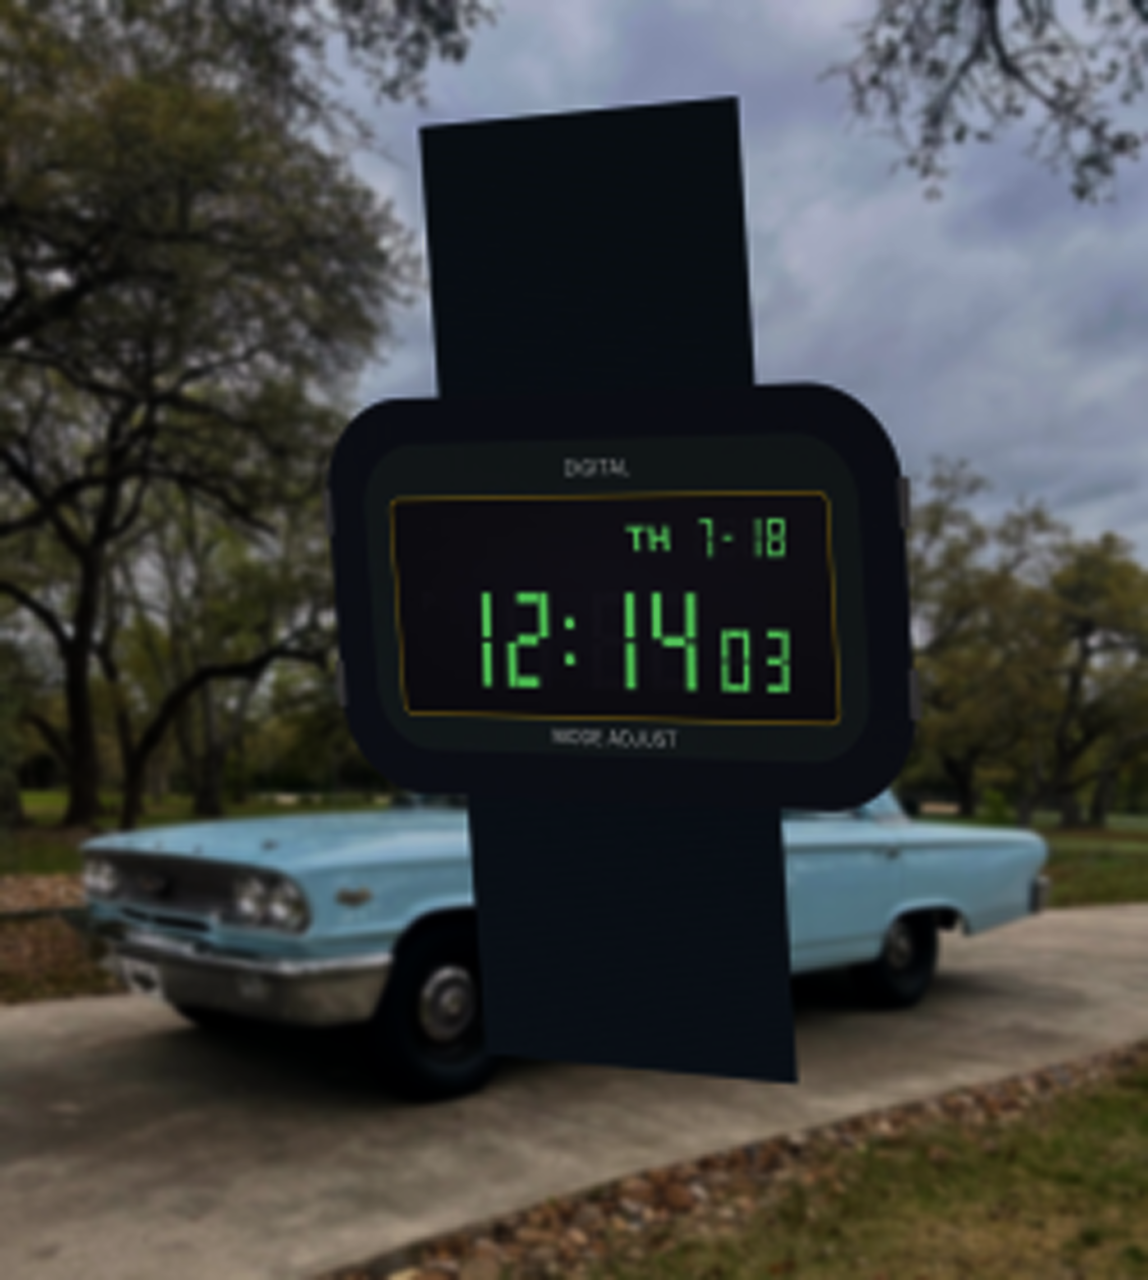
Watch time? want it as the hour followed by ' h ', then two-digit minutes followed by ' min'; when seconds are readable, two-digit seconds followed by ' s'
12 h 14 min 03 s
